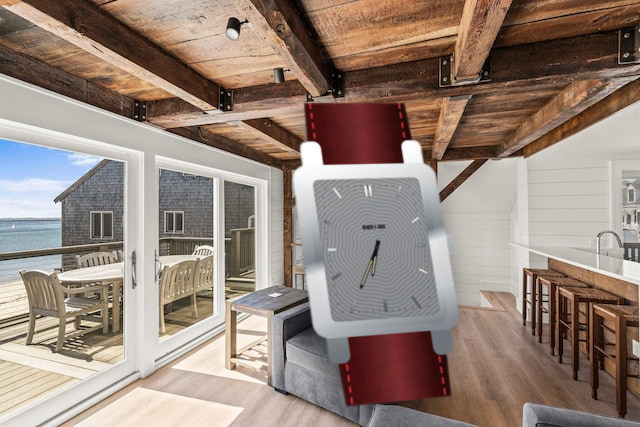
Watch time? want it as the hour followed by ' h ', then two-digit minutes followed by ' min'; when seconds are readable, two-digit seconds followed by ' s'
6 h 35 min
